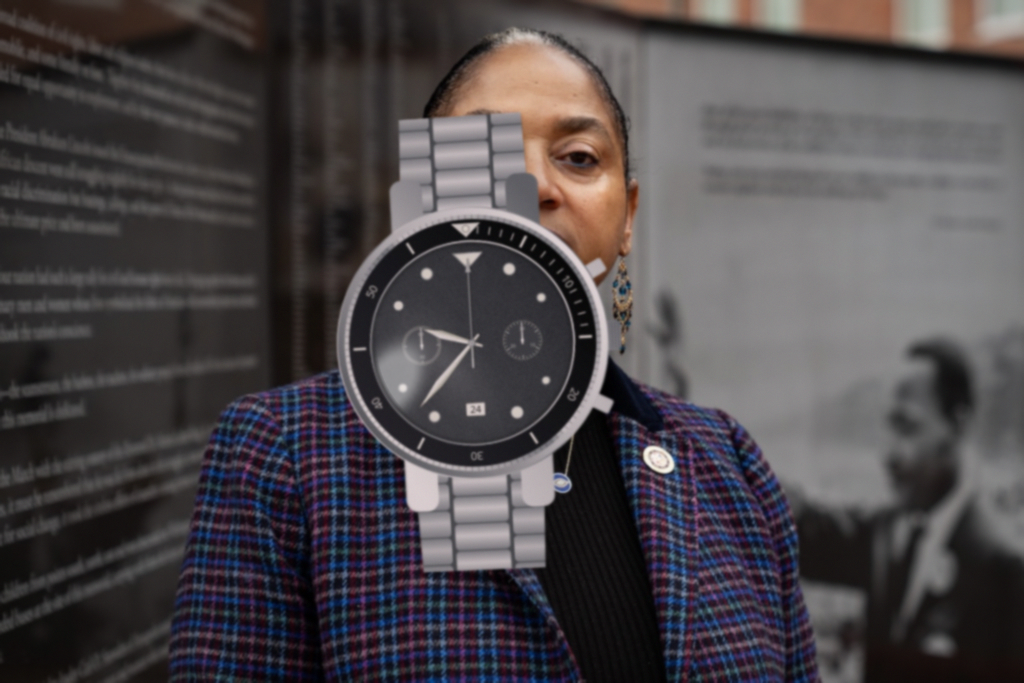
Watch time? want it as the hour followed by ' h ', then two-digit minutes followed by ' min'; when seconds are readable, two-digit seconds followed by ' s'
9 h 37 min
